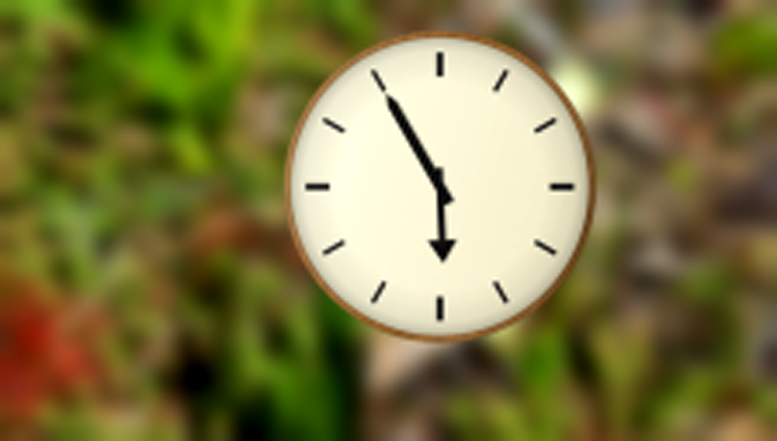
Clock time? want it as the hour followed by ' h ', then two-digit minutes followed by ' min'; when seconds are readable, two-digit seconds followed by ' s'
5 h 55 min
